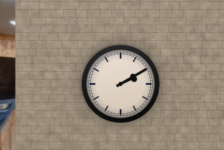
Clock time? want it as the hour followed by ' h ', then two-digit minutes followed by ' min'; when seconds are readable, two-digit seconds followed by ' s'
2 h 10 min
